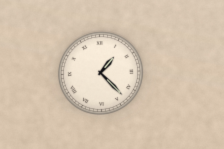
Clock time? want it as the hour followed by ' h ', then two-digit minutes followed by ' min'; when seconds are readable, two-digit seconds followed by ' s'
1 h 23 min
